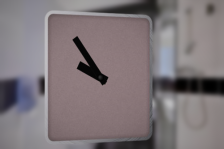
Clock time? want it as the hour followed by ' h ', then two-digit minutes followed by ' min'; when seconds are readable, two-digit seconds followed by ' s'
9 h 54 min
